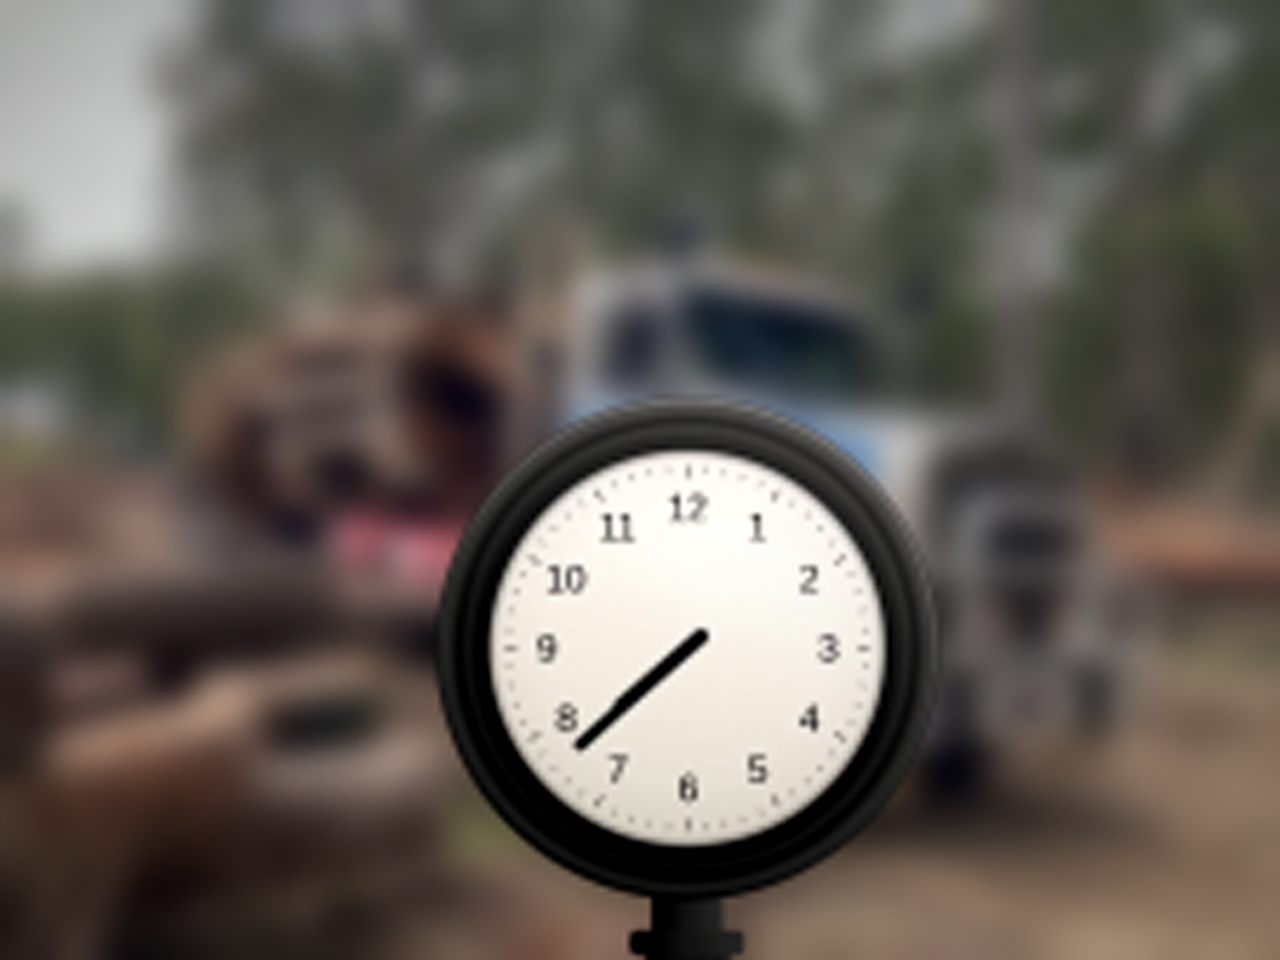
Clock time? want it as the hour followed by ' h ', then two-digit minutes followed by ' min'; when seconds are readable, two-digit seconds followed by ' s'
7 h 38 min
